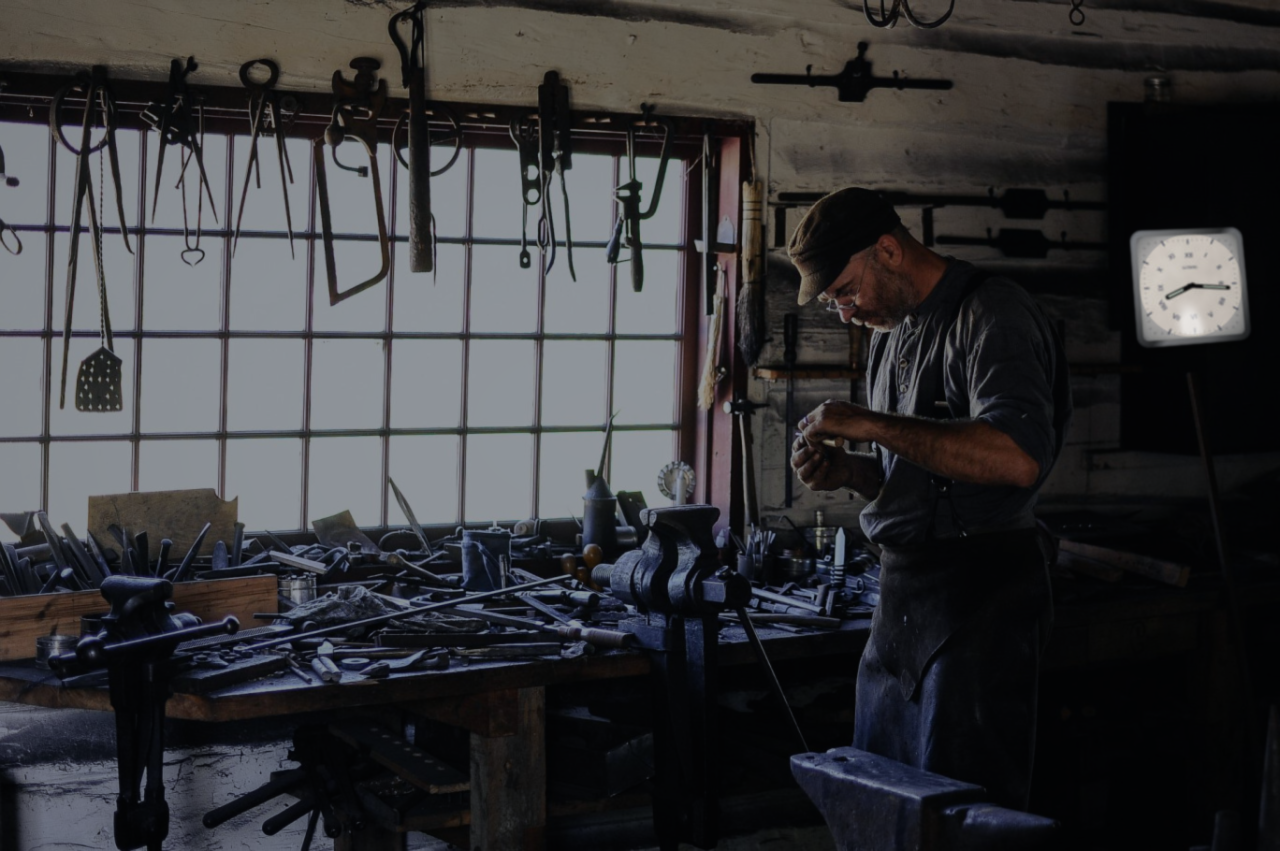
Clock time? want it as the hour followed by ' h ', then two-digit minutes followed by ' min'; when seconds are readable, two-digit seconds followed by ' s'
8 h 16 min
